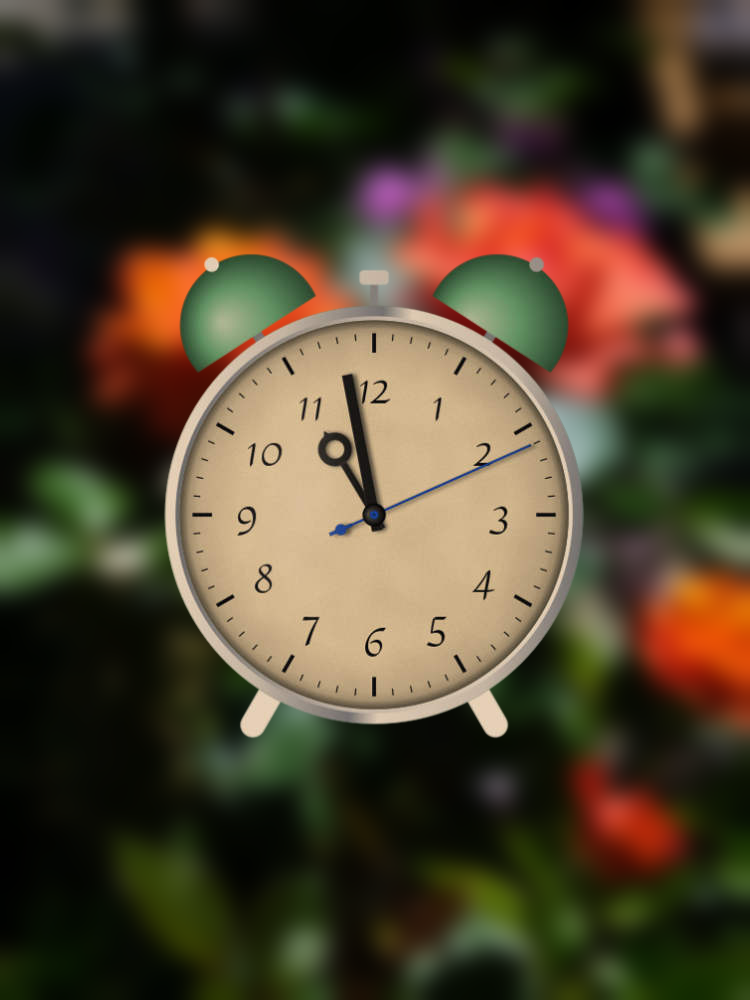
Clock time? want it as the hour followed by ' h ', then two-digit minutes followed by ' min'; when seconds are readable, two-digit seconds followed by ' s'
10 h 58 min 11 s
